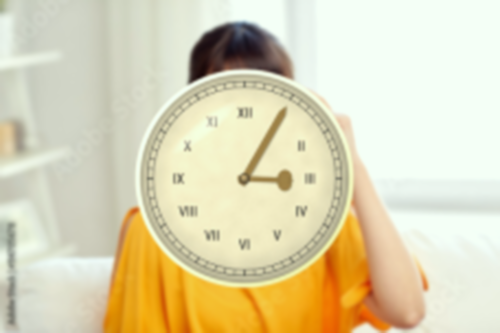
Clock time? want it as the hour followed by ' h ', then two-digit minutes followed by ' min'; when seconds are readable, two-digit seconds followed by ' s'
3 h 05 min
